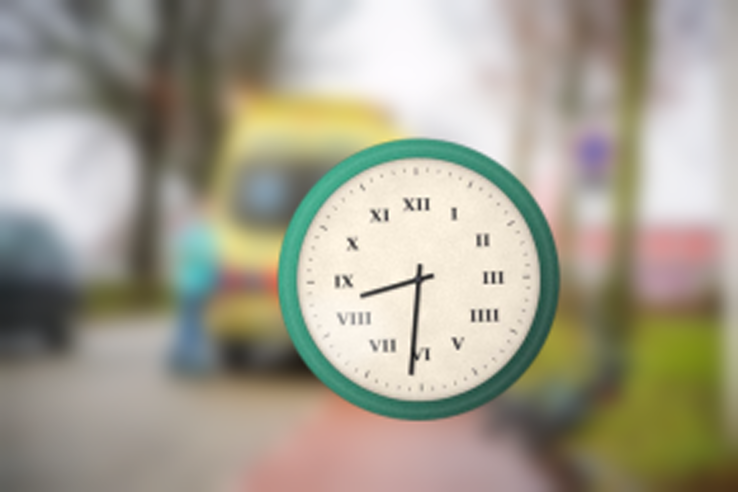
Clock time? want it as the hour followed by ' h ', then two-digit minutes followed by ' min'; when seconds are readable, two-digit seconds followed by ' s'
8 h 31 min
